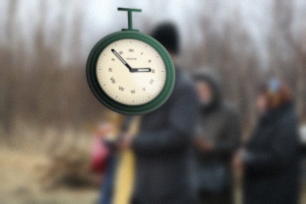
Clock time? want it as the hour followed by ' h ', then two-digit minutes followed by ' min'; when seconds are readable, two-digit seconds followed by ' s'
2 h 53 min
